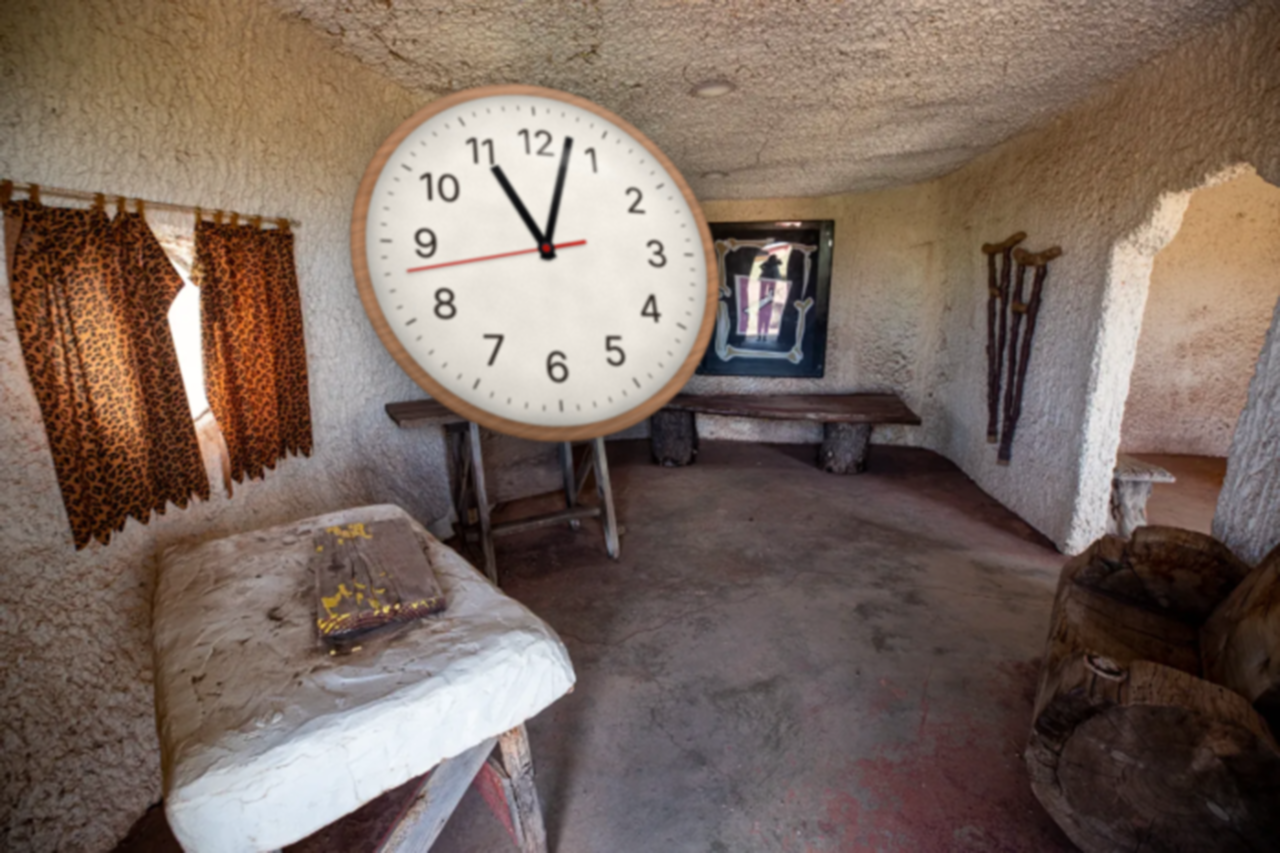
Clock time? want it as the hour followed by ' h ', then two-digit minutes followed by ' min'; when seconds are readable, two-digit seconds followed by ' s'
11 h 02 min 43 s
